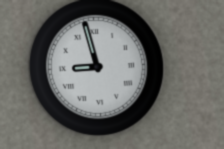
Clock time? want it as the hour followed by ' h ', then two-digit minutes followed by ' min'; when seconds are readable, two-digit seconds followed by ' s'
8 h 58 min
